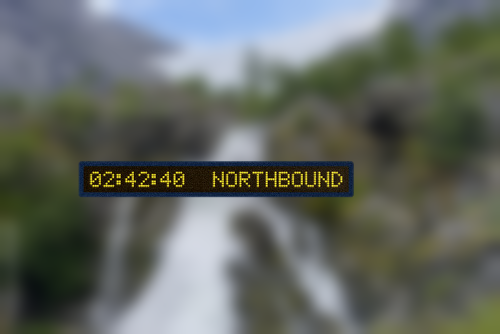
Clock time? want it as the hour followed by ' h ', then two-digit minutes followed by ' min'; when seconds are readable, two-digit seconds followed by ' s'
2 h 42 min 40 s
